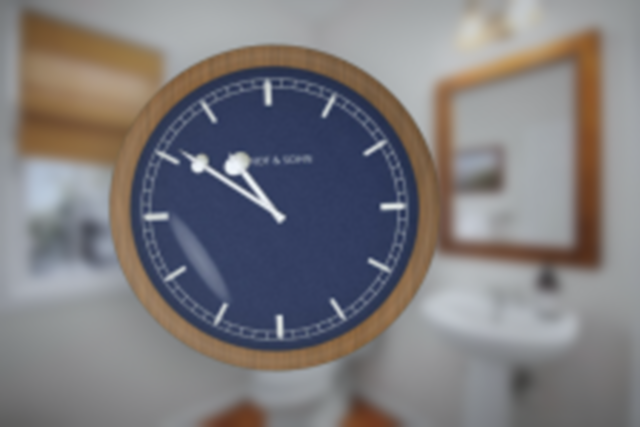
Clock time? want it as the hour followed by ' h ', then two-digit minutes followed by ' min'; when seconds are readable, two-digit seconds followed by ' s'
10 h 51 min
